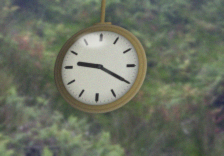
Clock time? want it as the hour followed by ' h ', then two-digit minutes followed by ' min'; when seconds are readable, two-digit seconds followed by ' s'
9 h 20 min
